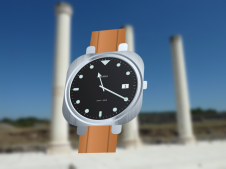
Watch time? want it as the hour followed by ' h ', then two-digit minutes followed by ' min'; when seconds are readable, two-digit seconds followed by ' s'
11 h 20 min
